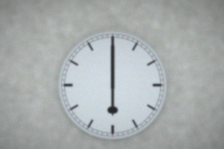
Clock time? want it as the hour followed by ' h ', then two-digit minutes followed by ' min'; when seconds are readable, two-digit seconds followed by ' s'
6 h 00 min
